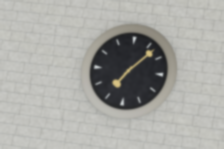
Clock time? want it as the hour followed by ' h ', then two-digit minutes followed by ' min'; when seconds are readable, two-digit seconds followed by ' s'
7 h 07 min
